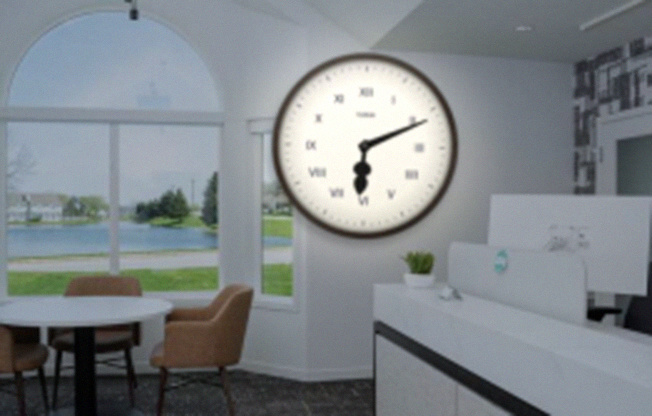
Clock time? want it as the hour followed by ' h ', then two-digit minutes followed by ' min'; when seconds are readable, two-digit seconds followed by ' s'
6 h 11 min
